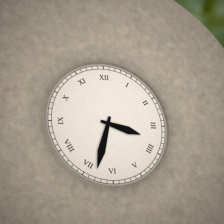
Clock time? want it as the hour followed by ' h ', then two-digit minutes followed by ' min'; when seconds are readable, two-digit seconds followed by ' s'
3 h 33 min
